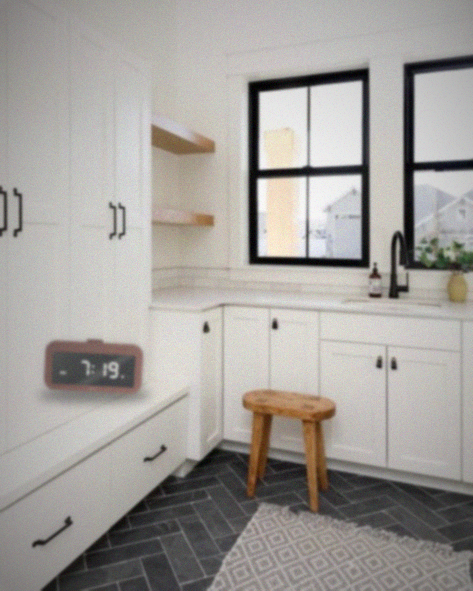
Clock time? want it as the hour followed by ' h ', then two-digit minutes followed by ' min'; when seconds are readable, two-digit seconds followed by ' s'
7 h 19 min
